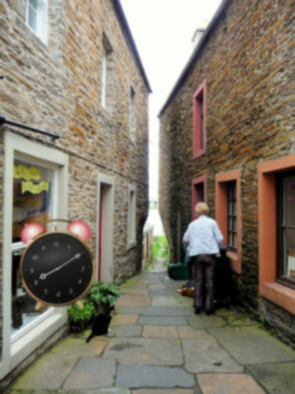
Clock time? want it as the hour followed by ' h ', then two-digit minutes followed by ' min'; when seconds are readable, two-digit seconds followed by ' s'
8 h 10 min
